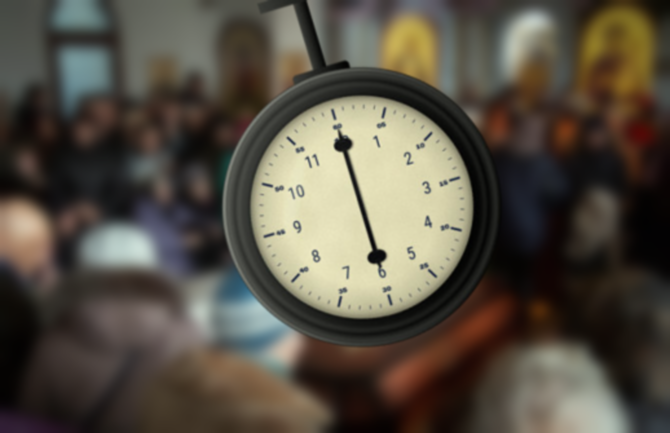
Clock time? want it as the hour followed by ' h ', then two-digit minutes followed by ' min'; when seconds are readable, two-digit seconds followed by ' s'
6 h 00 min
